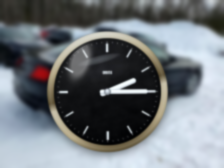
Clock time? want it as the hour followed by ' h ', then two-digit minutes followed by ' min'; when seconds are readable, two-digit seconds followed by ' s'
2 h 15 min
